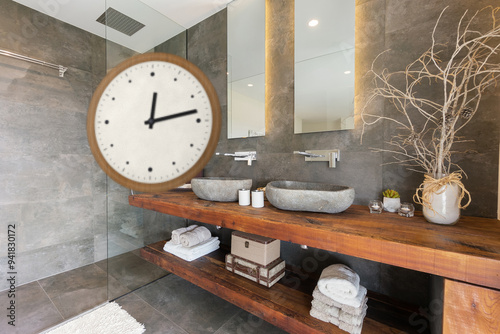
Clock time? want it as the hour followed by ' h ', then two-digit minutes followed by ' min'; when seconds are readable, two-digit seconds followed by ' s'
12 h 13 min
